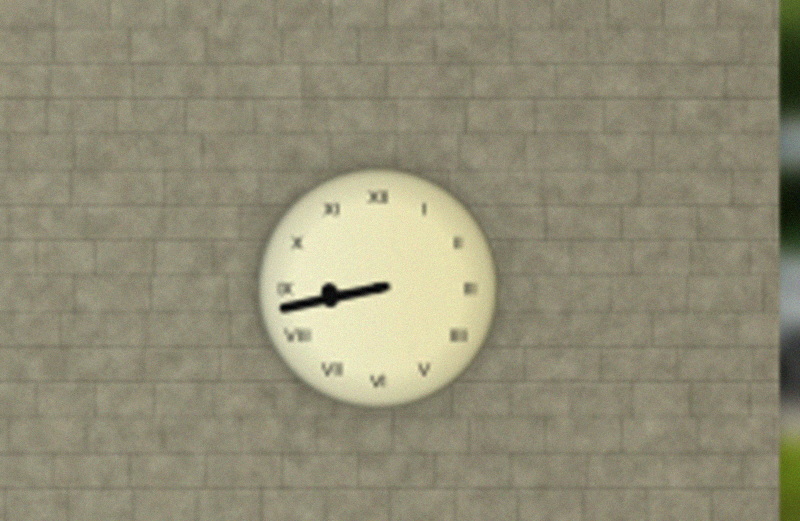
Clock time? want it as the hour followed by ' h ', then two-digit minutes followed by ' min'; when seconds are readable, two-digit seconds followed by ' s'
8 h 43 min
